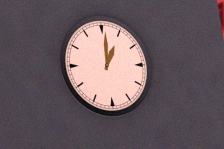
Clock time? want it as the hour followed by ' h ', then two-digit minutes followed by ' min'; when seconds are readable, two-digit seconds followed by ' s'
1 h 01 min
